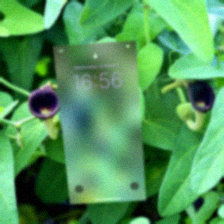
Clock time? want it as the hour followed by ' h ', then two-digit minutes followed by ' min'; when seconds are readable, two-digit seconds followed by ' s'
16 h 56 min
